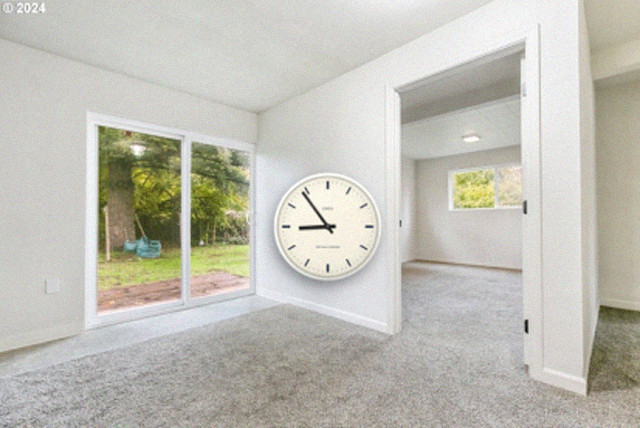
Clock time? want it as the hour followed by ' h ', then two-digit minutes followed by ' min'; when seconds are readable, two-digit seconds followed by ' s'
8 h 54 min
